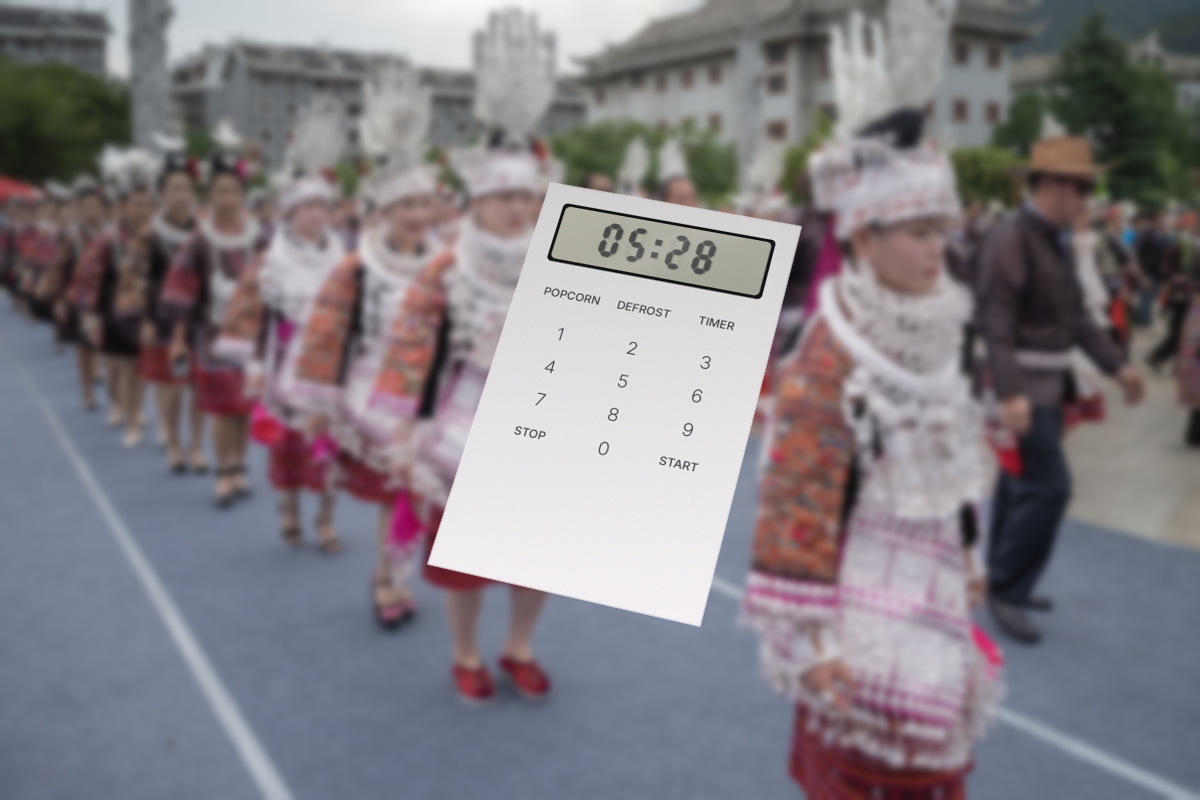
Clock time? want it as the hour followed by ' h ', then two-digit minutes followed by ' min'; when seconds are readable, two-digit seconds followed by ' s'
5 h 28 min
